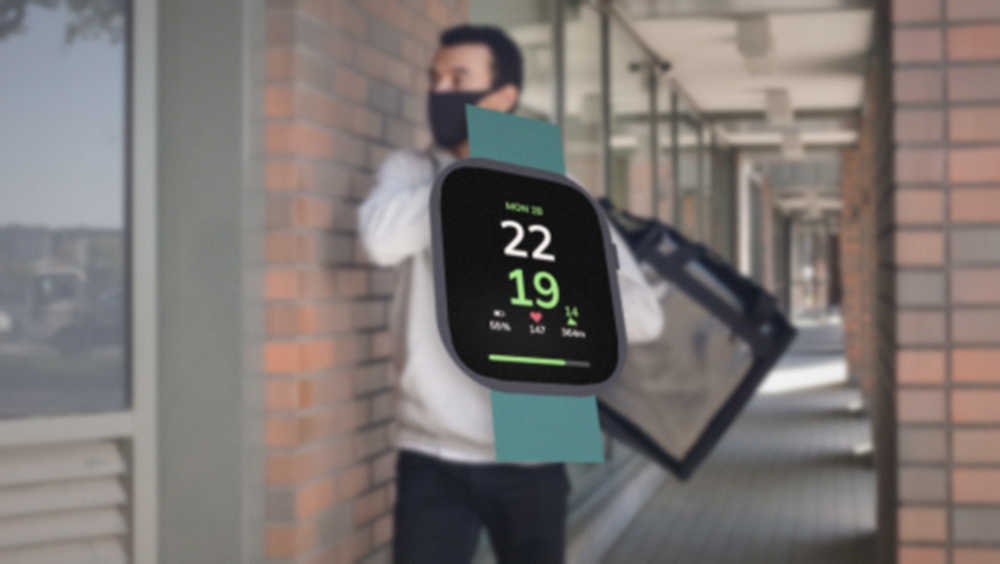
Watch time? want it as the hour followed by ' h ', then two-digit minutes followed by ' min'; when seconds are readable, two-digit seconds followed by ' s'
22 h 19 min
